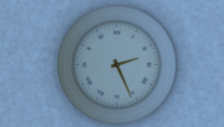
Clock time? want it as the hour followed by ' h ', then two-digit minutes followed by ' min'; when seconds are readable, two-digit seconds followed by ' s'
2 h 26 min
